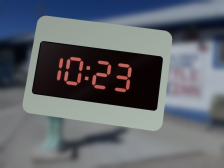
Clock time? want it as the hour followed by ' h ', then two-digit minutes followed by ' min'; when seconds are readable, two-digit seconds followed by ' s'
10 h 23 min
